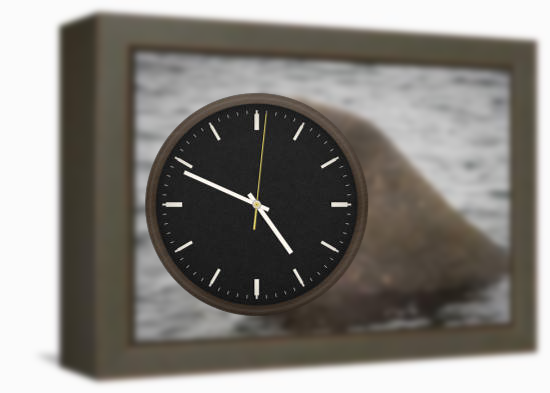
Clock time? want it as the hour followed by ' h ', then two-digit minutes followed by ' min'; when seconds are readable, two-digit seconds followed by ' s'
4 h 49 min 01 s
